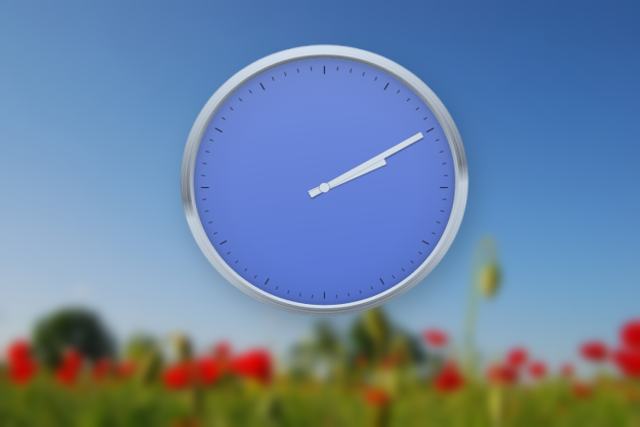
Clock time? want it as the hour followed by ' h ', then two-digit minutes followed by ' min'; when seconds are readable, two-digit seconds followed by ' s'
2 h 10 min
